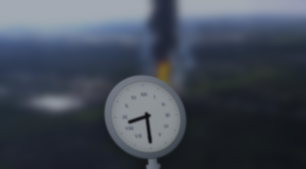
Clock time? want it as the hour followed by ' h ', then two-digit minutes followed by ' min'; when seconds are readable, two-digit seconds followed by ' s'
8 h 30 min
